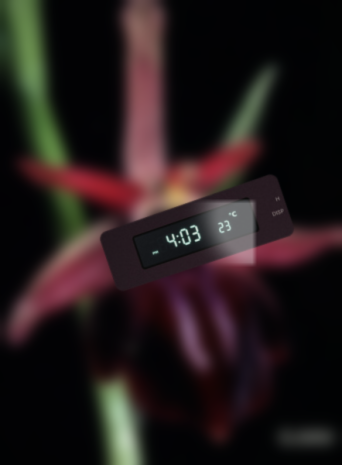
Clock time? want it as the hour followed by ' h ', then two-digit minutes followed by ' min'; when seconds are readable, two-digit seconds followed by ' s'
4 h 03 min
